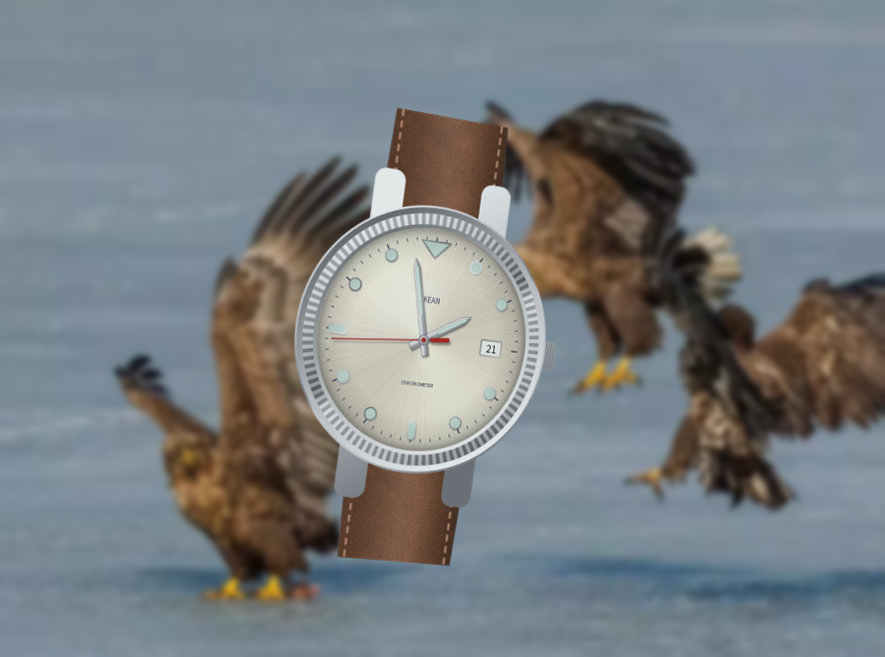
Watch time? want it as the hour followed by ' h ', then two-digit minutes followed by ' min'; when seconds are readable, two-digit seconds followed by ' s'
1 h 57 min 44 s
